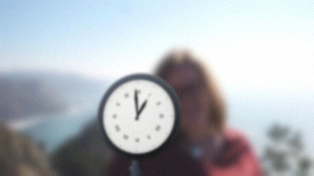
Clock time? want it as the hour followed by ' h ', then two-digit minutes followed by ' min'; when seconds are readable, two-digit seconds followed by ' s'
12 h 59 min
